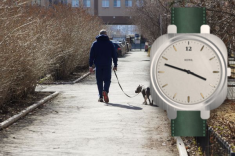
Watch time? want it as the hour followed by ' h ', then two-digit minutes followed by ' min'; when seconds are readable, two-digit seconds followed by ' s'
3 h 48 min
